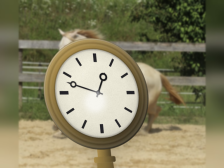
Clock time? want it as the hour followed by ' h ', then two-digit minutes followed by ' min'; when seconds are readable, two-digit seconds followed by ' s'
12 h 48 min
